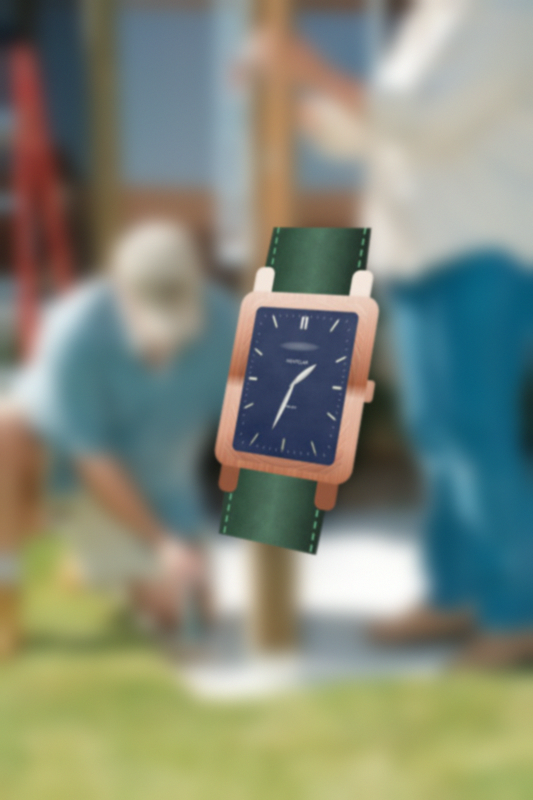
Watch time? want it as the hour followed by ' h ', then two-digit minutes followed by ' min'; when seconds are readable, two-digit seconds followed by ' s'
1 h 33 min
